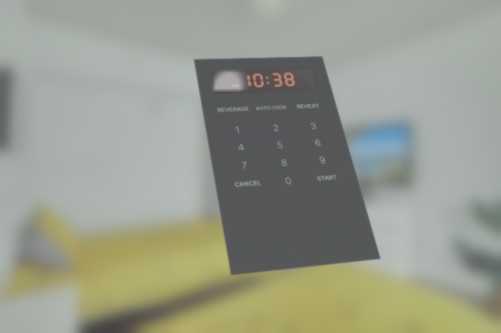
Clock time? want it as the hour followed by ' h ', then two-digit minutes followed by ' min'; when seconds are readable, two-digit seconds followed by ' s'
10 h 38 min
